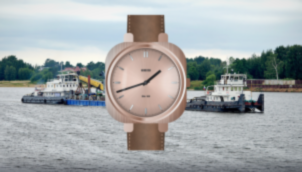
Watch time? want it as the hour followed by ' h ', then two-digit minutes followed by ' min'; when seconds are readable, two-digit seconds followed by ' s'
1 h 42 min
